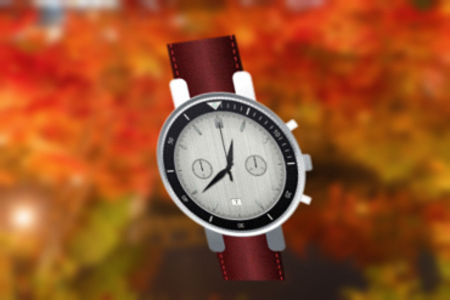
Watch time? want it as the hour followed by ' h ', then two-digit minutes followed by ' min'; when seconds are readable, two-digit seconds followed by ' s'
12 h 39 min
